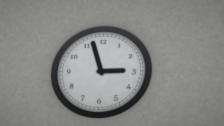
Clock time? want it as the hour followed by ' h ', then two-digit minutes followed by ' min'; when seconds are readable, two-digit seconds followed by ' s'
2 h 57 min
